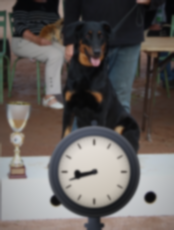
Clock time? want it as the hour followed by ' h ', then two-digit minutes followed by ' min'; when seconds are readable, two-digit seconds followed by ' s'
8 h 42 min
